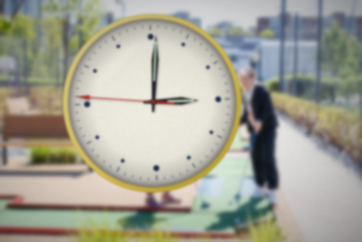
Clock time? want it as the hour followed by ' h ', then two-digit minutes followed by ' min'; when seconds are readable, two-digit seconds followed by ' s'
3 h 00 min 46 s
